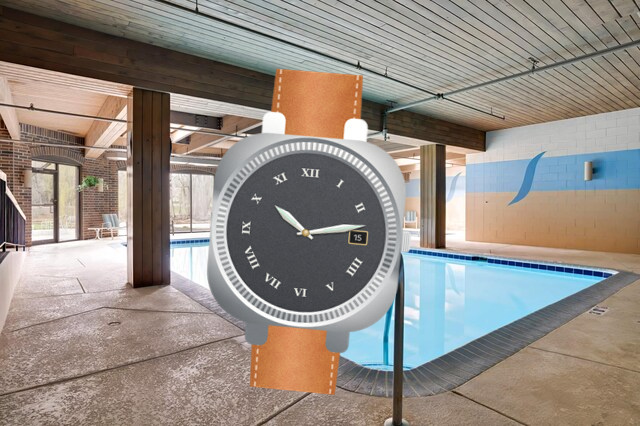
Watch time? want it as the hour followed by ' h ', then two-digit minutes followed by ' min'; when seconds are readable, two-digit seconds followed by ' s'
10 h 13 min
